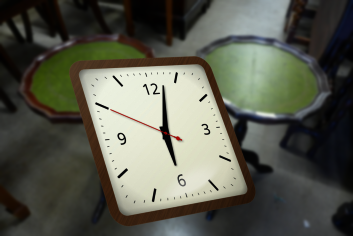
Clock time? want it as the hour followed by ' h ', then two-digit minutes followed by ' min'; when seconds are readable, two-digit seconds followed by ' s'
6 h 02 min 50 s
